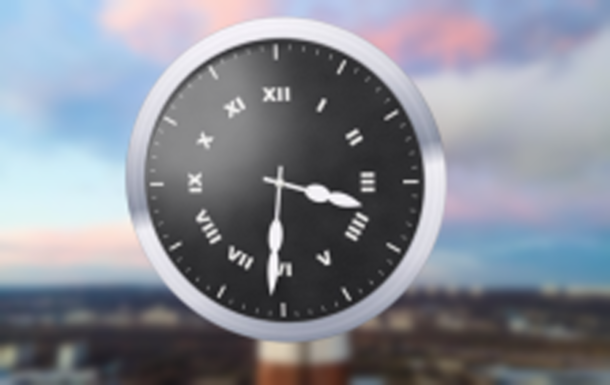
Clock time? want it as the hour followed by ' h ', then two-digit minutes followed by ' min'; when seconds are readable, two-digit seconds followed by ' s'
3 h 31 min
